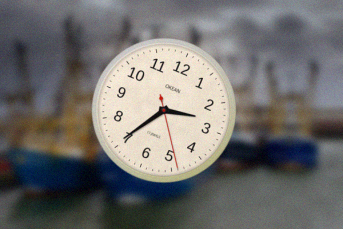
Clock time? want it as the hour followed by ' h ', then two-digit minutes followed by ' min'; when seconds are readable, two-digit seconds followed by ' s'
2 h 35 min 24 s
